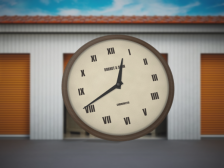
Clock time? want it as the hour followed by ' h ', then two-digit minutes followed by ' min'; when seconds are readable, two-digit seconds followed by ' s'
12 h 41 min
